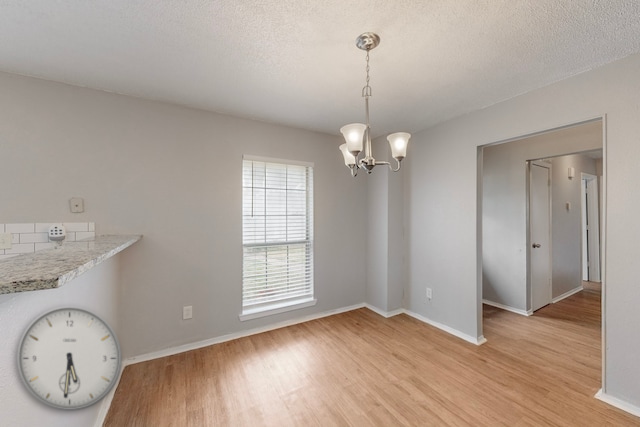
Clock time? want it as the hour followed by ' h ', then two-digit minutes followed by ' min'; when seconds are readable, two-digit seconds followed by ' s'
5 h 31 min
